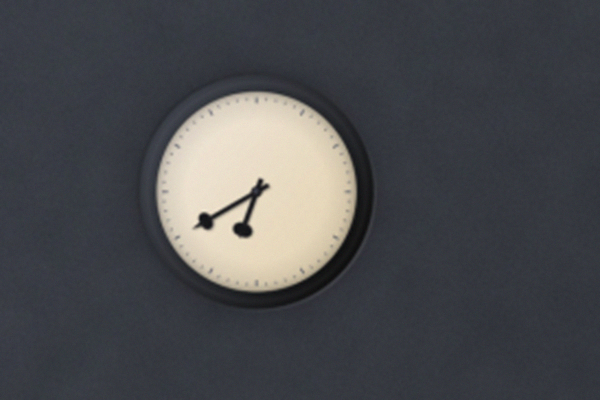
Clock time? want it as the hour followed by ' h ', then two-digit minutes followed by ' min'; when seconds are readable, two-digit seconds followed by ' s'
6 h 40 min
